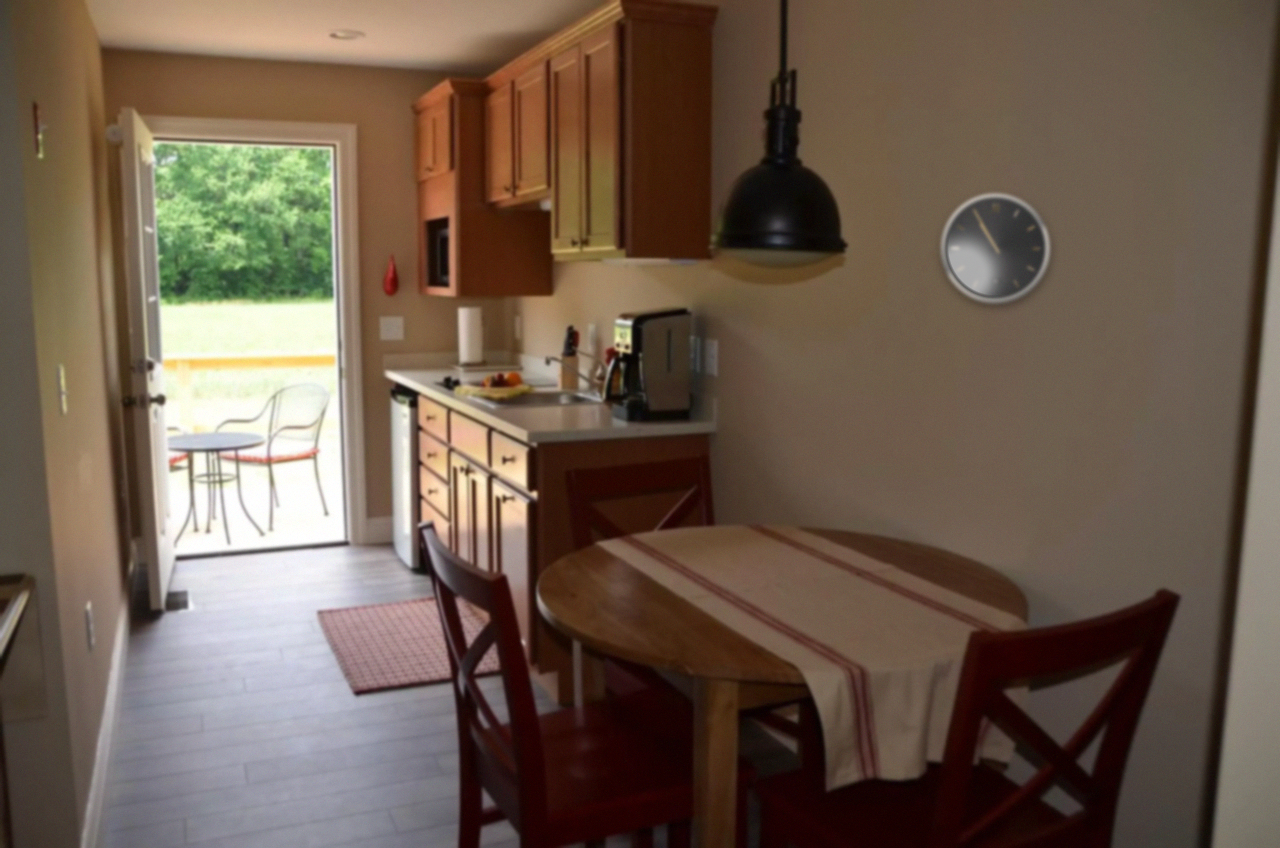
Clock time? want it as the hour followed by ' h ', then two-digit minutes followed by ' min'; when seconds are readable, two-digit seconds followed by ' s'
10 h 55 min
